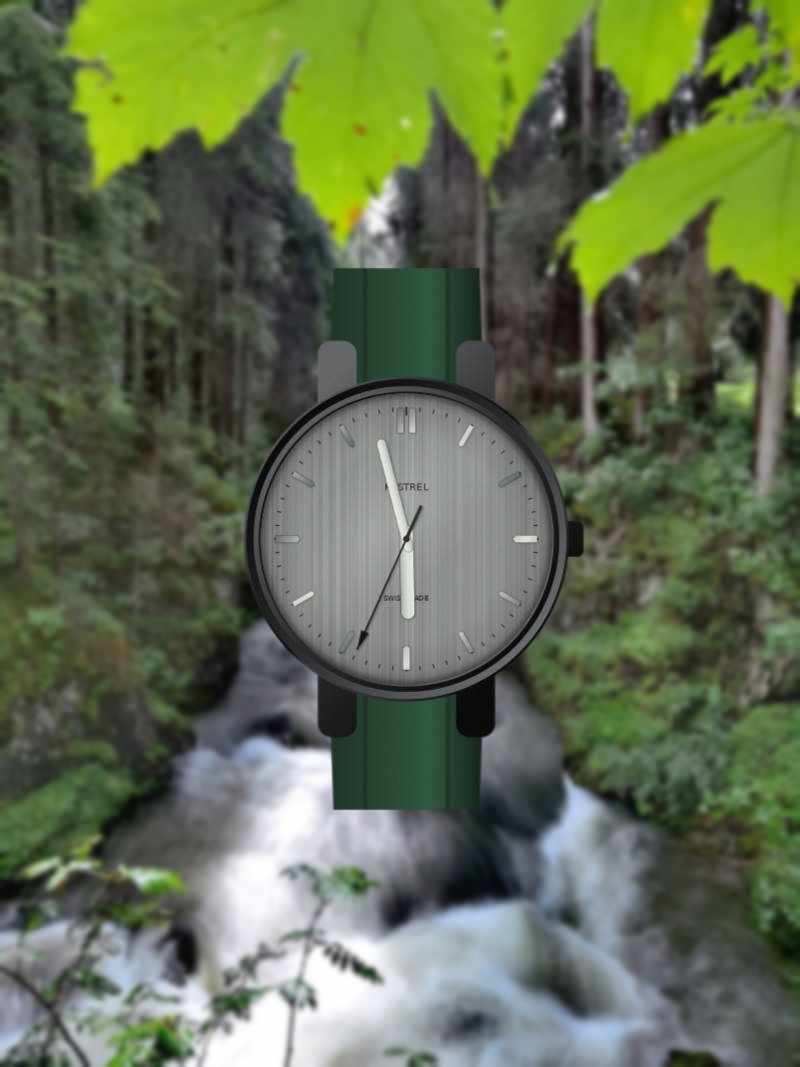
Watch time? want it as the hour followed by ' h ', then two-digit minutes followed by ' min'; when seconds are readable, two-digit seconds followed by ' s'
5 h 57 min 34 s
